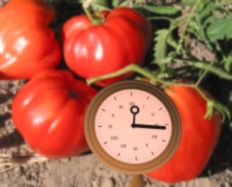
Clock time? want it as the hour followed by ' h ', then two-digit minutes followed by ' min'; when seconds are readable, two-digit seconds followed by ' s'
12 h 16 min
